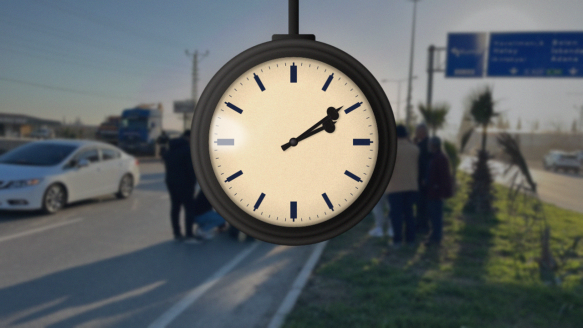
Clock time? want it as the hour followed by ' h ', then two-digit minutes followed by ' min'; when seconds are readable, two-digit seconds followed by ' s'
2 h 09 min
